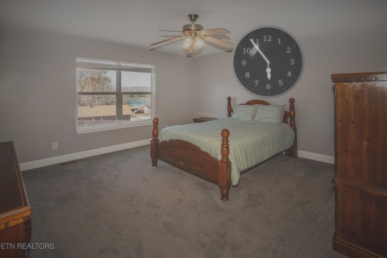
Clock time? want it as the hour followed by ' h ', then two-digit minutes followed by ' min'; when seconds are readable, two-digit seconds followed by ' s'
5 h 54 min
